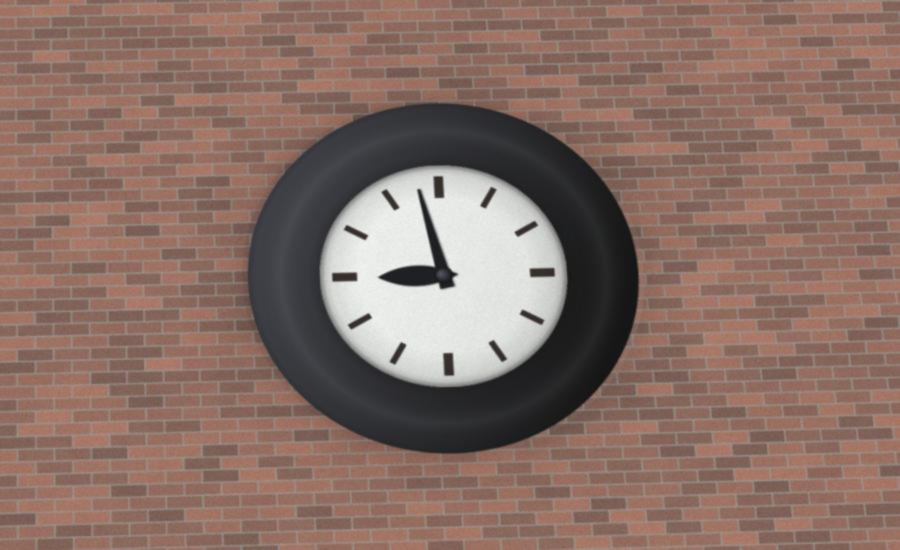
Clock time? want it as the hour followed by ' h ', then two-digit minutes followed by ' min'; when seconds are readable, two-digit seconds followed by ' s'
8 h 58 min
